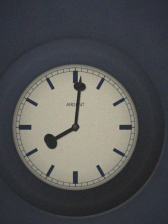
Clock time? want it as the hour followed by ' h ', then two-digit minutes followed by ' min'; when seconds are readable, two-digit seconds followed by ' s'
8 h 01 min
